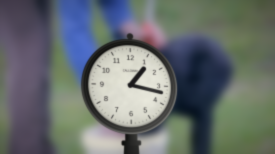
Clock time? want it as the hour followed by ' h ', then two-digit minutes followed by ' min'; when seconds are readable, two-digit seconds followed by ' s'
1 h 17 min
